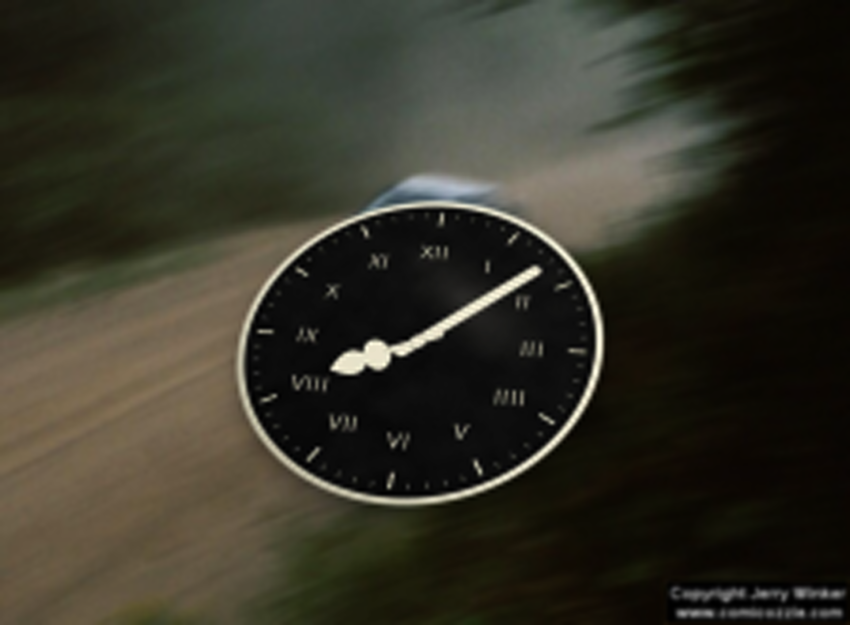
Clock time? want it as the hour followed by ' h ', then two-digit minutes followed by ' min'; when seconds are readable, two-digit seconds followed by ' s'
8 h 08 min
